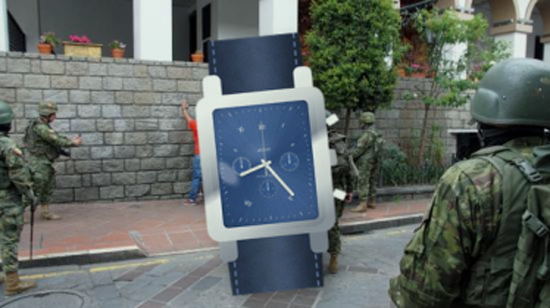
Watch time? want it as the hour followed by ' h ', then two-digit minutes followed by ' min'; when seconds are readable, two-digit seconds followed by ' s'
8 h 24 min
